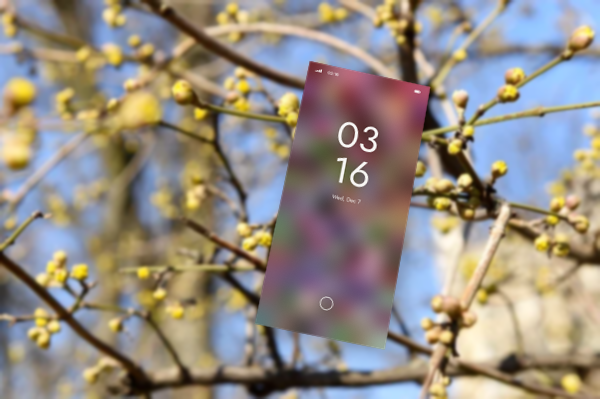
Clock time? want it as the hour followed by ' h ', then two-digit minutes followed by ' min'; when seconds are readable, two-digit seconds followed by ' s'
3 h 16 min
